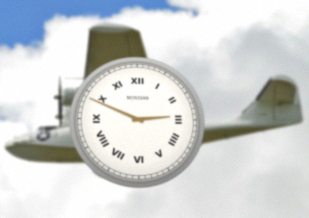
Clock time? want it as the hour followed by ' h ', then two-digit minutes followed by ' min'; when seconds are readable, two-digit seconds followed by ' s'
2 h 49 min
